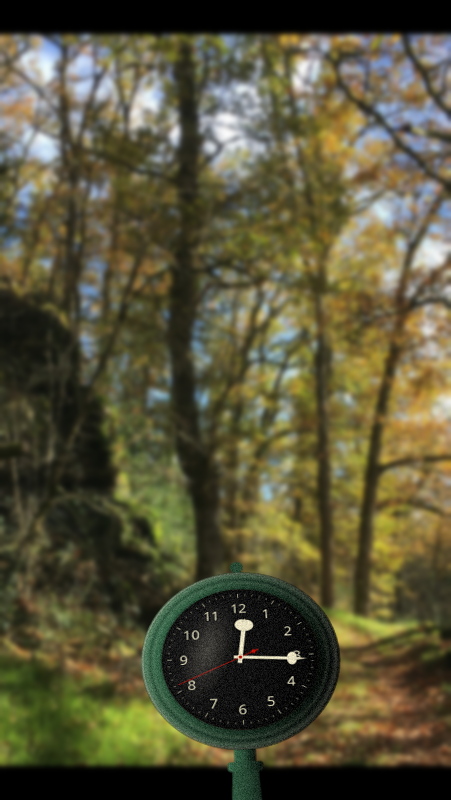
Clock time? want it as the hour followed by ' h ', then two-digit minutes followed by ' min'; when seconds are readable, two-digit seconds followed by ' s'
12 h 15 min 41 s
